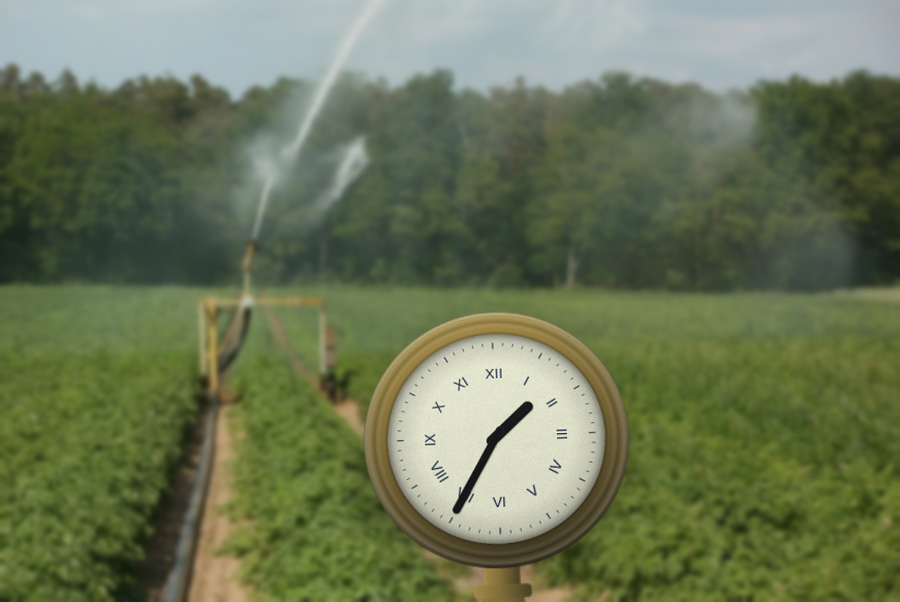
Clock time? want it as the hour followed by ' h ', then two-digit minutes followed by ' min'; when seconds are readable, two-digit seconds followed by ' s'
1 h 35 min
